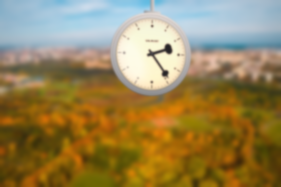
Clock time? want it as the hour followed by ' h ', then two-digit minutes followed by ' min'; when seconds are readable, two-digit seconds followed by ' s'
2 h 24 min
